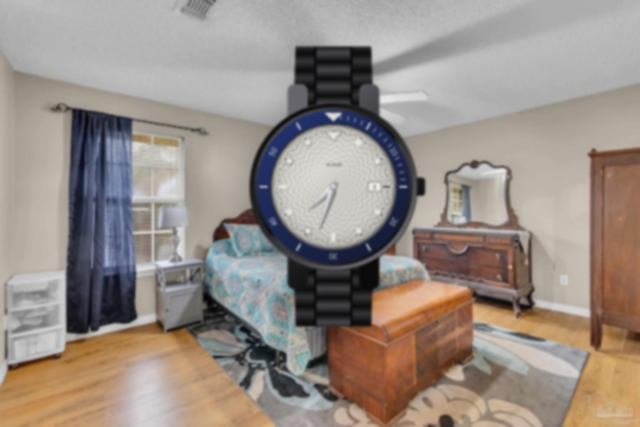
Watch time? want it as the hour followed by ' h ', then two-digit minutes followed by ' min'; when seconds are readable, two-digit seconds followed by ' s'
7 h 33 min
